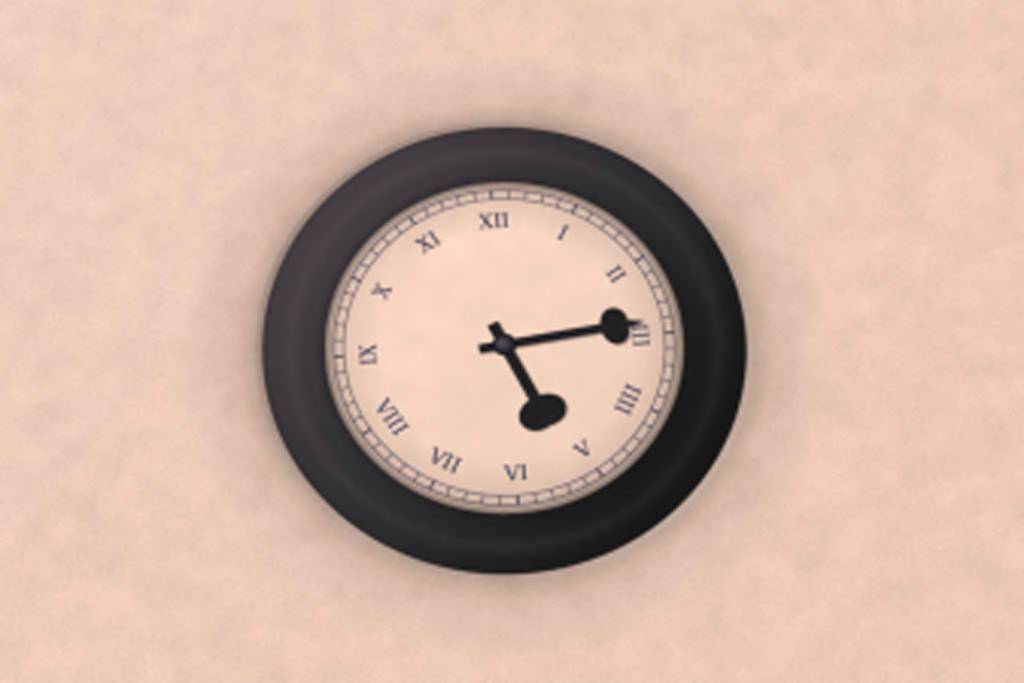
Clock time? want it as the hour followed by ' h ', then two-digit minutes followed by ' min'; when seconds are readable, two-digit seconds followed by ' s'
5 h 14 min
